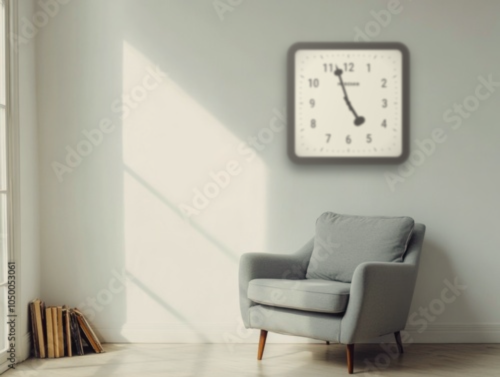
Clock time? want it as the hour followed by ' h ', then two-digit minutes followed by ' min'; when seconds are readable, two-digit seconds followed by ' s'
4 h 57 min
